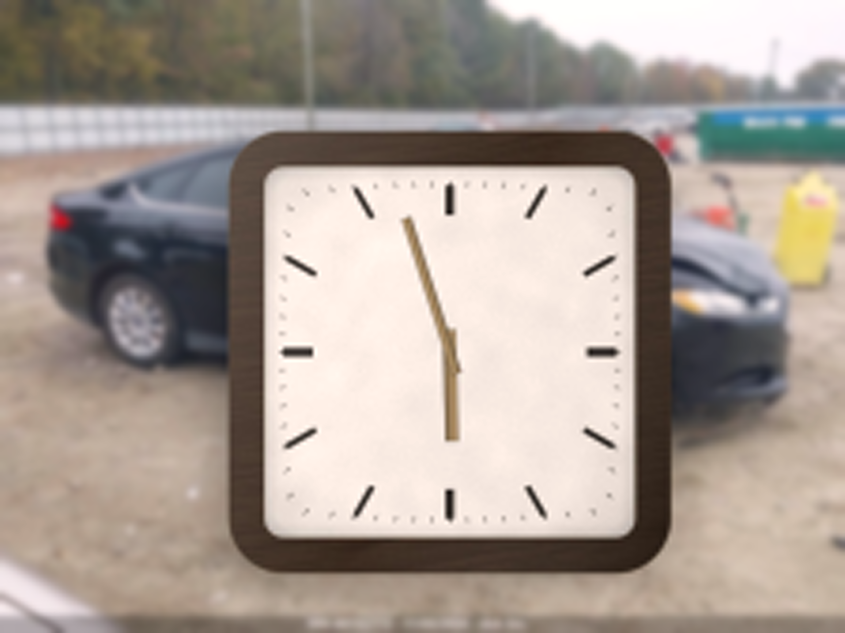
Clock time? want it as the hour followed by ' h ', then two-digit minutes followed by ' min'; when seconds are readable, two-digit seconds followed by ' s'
5 h 57 min
